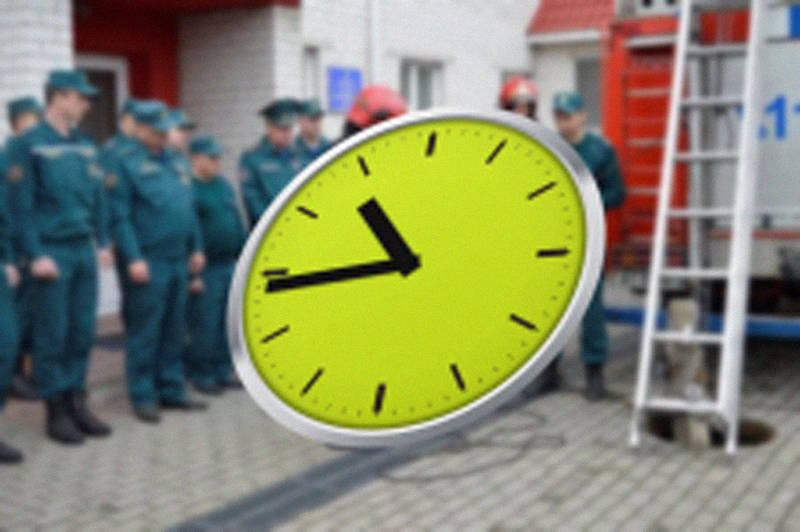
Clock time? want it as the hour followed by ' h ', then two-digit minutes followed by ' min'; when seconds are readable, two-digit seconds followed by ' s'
10 h 44 min
